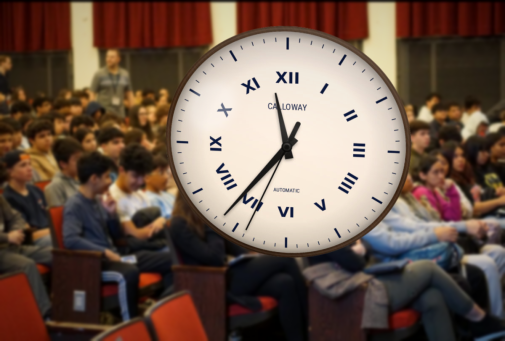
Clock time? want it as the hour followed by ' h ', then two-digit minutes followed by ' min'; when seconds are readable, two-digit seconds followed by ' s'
11 h 36 min 34 s
